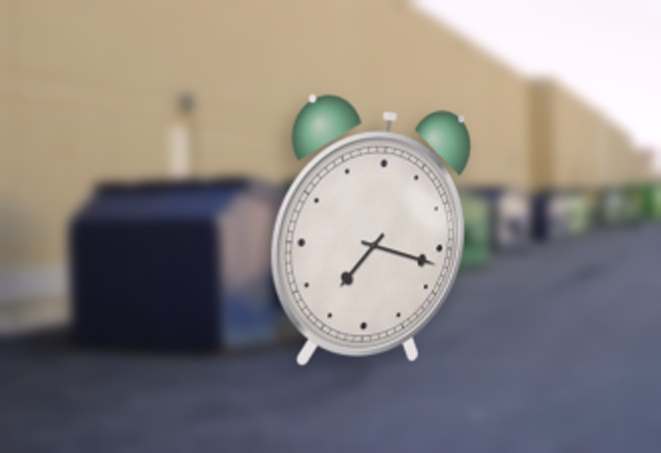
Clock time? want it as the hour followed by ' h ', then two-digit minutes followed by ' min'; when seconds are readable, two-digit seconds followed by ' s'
7 h 17 min
